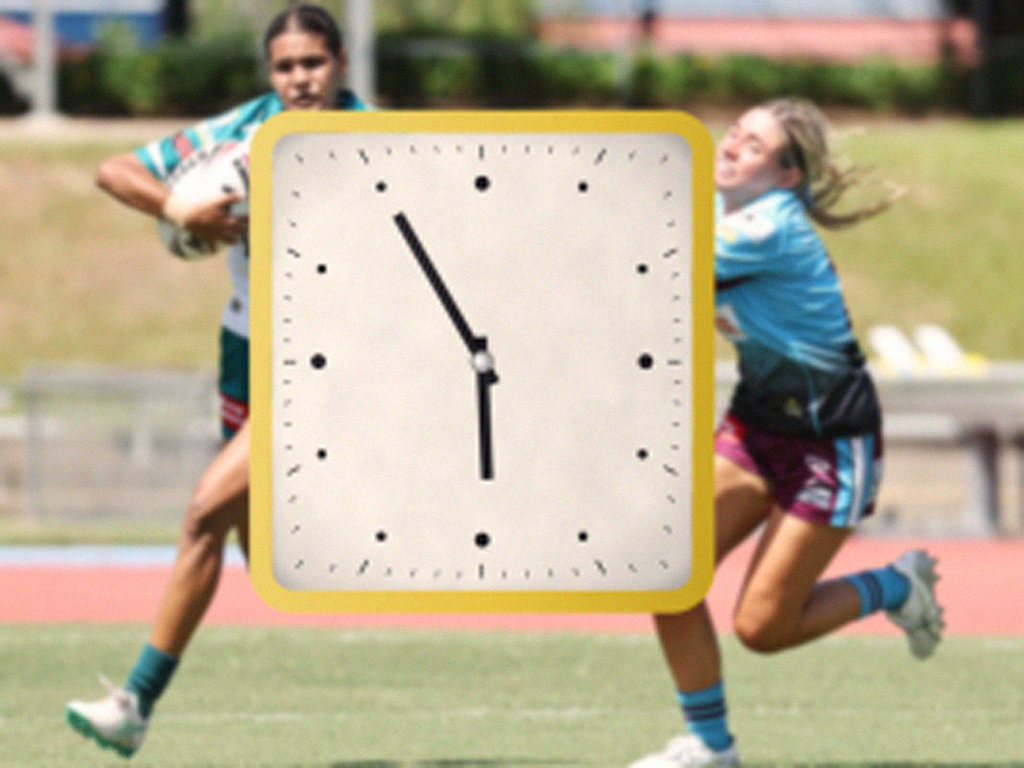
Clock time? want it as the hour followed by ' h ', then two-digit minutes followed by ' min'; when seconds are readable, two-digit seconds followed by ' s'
5 h 55 min
